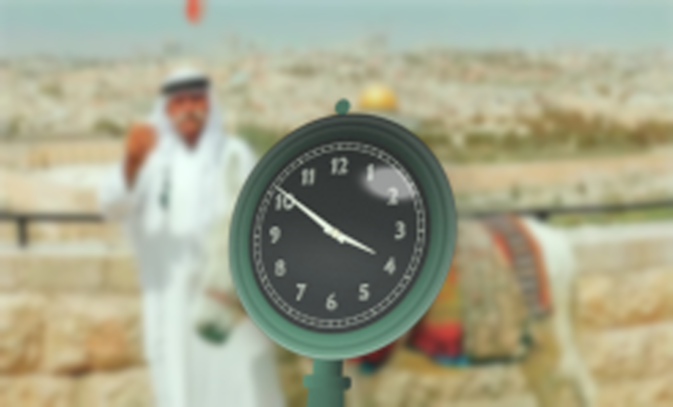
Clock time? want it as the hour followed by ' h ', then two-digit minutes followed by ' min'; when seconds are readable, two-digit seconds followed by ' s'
3 h 51 min
